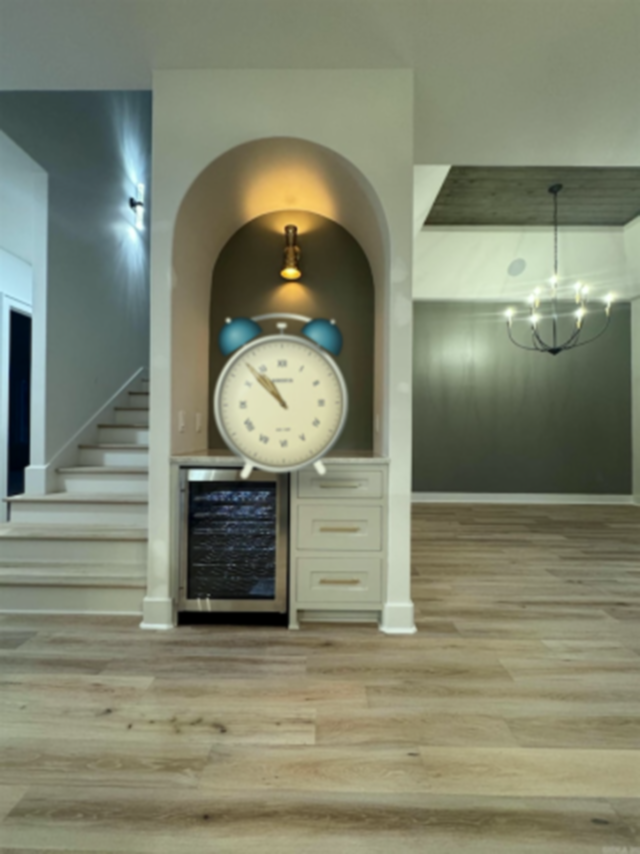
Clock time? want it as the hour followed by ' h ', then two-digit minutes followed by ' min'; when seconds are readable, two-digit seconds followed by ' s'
10 h 53 min
